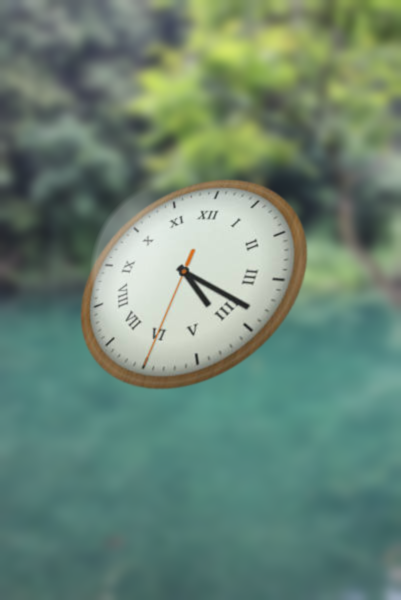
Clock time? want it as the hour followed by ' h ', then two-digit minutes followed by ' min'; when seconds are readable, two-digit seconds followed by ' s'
4 h 18 min 30 s
